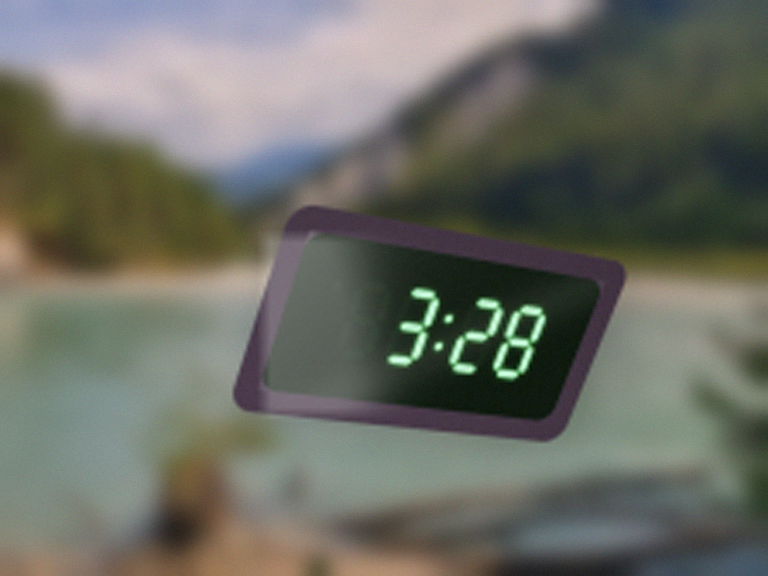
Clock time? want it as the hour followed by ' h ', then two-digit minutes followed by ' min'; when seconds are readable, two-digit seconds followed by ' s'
3 h 28 min
